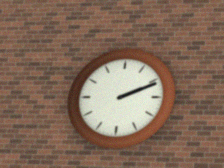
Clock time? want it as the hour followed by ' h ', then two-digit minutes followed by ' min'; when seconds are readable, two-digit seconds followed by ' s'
2 h 11 min
